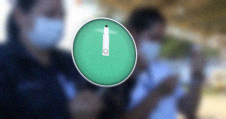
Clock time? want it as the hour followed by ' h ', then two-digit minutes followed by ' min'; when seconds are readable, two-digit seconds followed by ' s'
12 h 00 min
